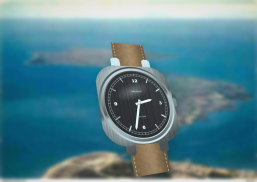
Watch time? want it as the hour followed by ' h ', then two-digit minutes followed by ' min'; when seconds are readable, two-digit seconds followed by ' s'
2 h 33 min
